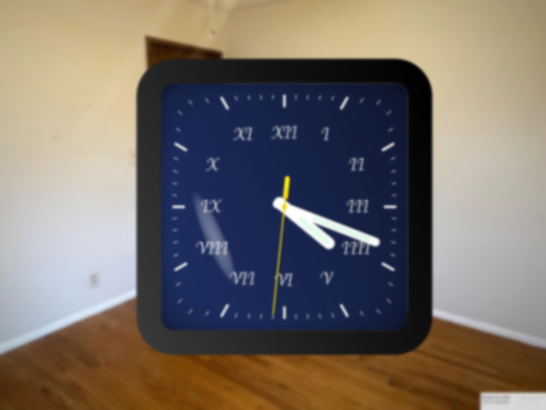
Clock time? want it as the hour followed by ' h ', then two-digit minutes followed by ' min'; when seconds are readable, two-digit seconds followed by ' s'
4 h 18 min 31 s
